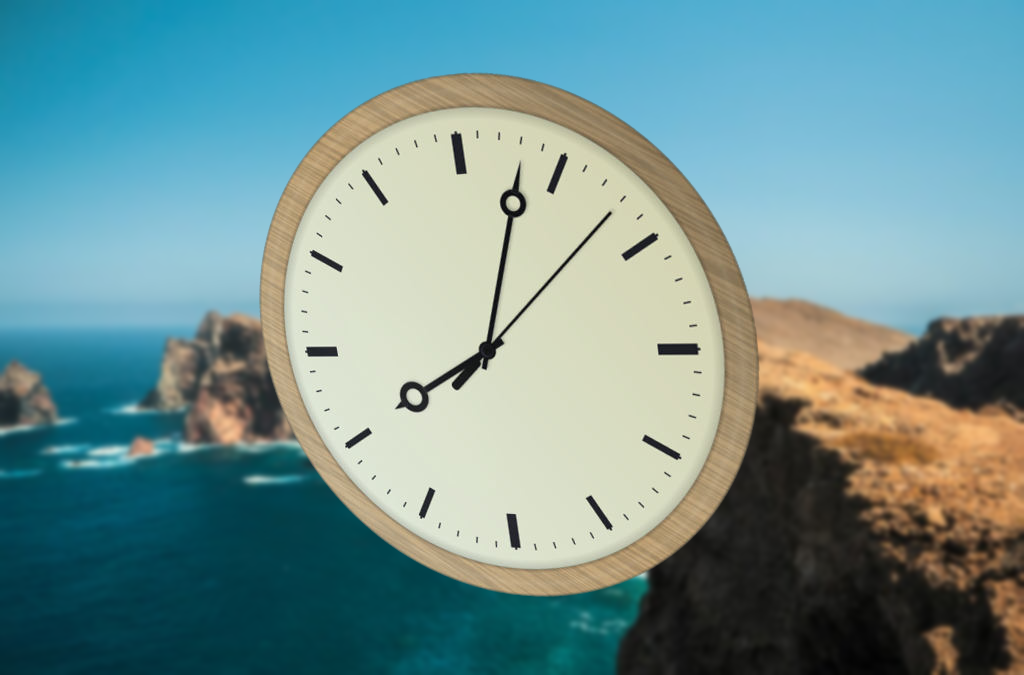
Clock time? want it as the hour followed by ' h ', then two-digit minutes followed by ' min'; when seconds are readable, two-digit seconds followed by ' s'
8 h 03 min 08 s
